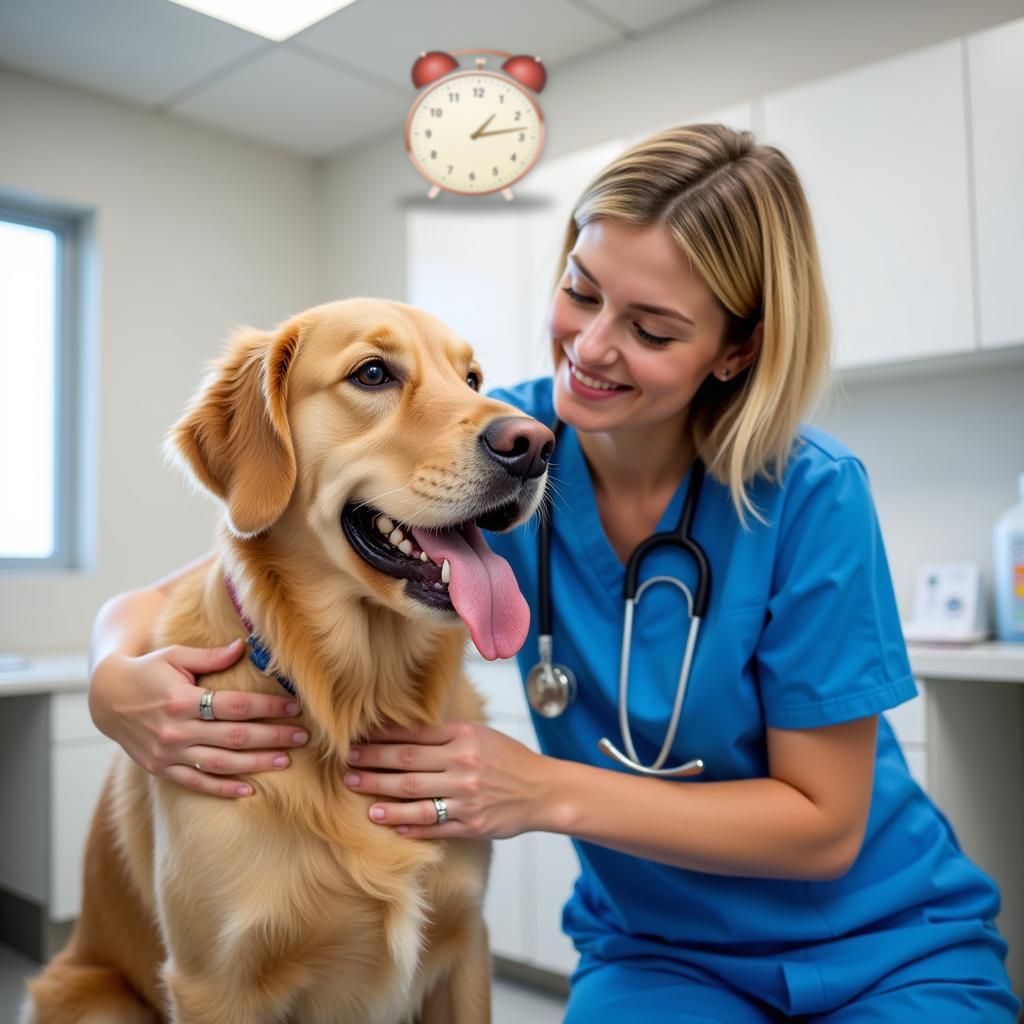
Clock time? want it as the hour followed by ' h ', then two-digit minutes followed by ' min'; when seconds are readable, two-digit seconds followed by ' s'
1 h 13 min
